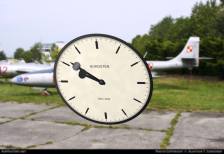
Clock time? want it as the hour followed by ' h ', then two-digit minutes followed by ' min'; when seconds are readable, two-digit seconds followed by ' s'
9 h 51 min
